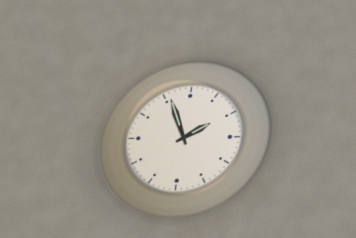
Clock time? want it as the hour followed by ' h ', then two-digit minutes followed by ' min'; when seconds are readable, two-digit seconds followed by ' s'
1 h 56 min
